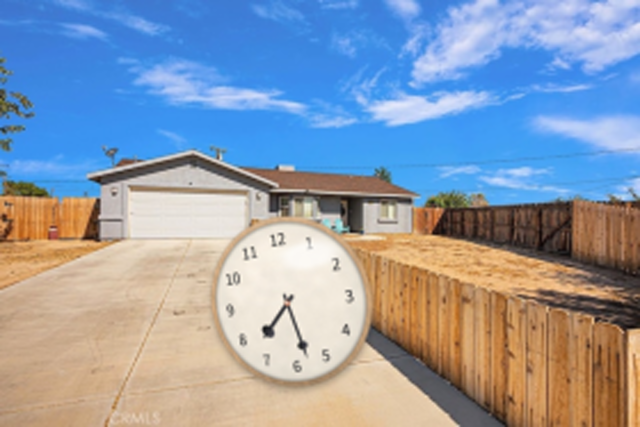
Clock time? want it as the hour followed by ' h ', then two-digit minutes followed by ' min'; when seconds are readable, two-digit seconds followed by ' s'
7 h 28 min
